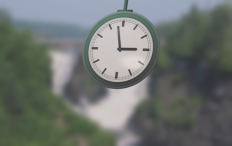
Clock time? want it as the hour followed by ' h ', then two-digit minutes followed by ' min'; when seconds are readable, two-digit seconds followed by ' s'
2 h 58 min
